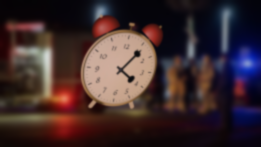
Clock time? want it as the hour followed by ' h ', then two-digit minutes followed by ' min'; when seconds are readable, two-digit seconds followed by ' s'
4 h 06 min
